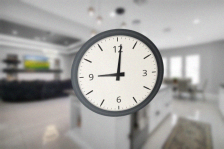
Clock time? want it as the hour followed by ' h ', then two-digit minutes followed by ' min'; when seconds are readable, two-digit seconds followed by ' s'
9 h 01 min
